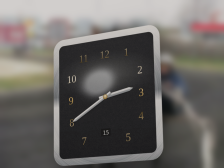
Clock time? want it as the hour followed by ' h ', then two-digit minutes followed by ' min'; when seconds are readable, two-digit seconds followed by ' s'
2 h 40 min
